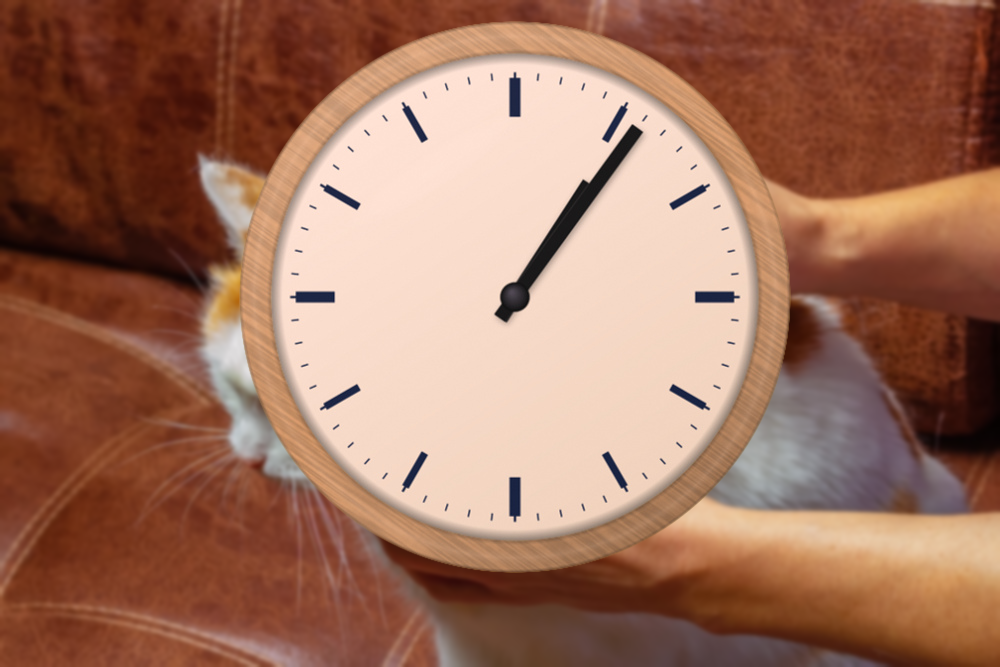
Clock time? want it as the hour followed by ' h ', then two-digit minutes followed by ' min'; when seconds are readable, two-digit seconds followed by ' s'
1 h 06 min
